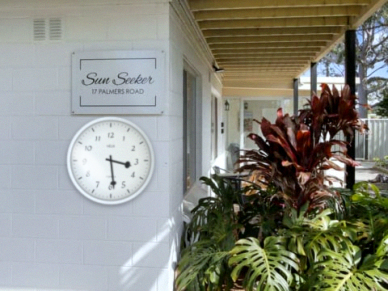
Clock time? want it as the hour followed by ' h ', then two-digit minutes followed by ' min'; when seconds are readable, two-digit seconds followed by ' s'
3 h 29 min
